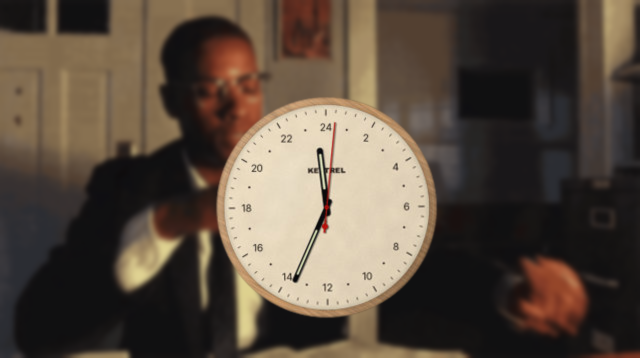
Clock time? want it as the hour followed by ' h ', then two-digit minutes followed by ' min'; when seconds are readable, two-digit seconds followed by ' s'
23 h 34 min 01 s
